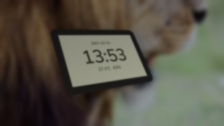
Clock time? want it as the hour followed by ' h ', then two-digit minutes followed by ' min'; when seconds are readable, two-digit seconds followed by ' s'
13 h 53 min
